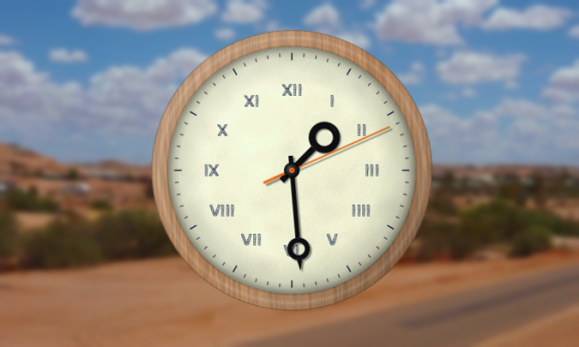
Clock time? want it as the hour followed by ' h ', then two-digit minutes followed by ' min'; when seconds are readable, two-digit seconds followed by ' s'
1 h 29 min 11 s
